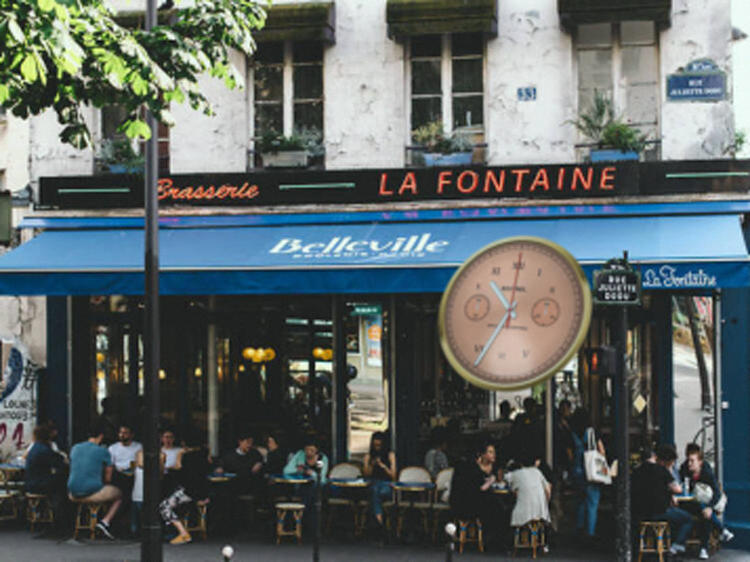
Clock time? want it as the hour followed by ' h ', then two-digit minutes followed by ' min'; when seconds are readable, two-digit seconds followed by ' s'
10 h 34 min
